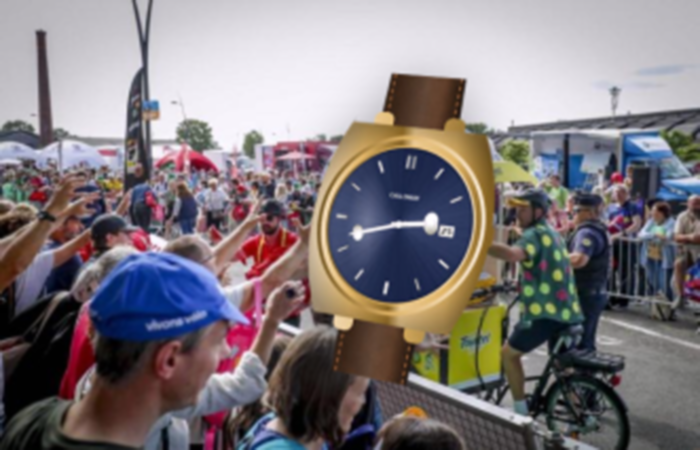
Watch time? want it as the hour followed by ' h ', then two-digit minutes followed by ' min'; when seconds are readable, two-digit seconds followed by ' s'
2 h 42 min
